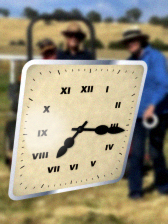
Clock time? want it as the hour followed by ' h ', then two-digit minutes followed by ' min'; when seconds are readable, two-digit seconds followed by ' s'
7 h 16 min
